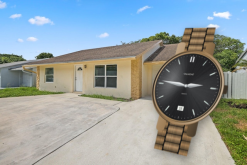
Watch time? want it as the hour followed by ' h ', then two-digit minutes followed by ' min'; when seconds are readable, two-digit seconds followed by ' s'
2 h 46 min
